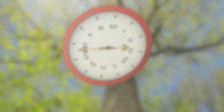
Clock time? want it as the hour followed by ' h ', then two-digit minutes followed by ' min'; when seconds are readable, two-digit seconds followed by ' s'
2 h 43 min
